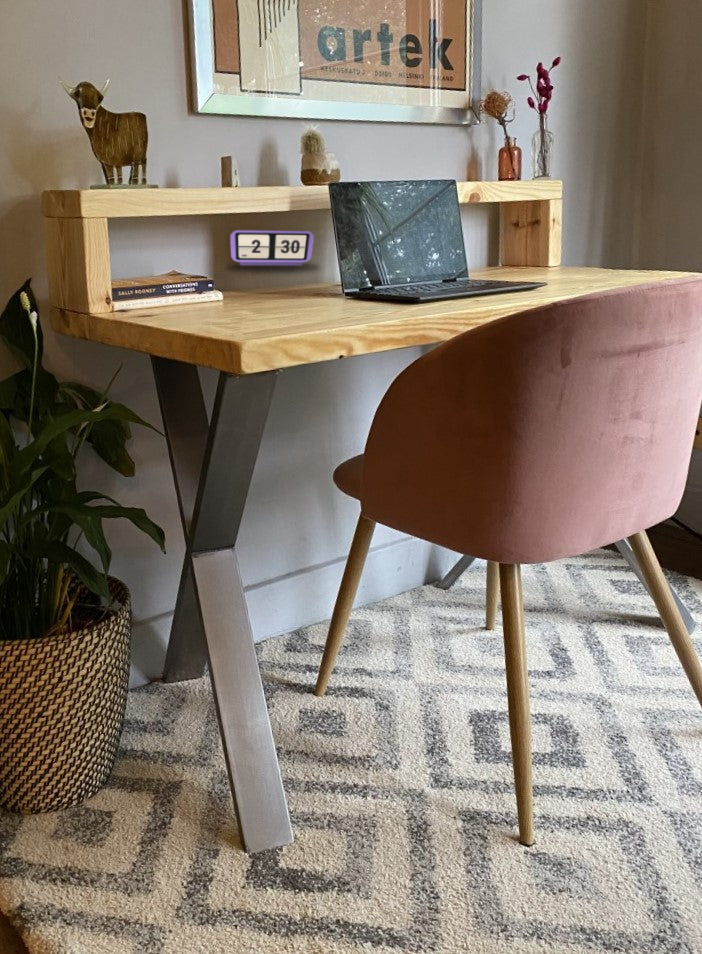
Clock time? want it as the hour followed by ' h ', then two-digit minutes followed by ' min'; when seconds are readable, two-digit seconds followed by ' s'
2 h 30 min
